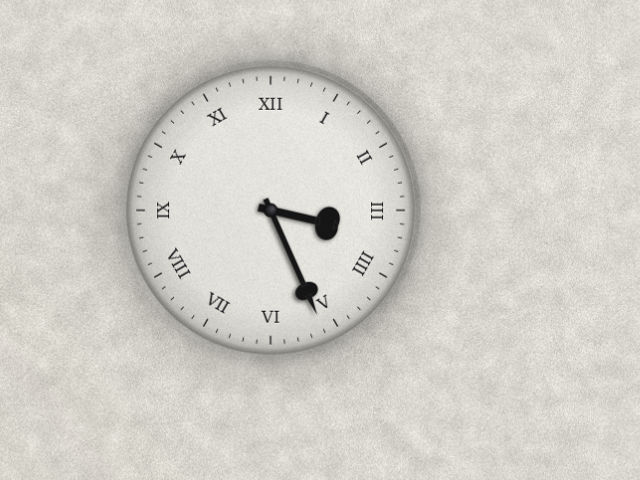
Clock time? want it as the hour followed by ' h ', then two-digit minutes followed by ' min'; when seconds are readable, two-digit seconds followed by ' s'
3 h 26 min
